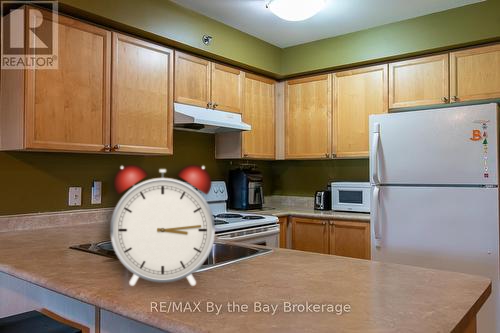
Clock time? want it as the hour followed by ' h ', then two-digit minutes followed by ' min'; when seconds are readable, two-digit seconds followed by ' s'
3 h 14 min
